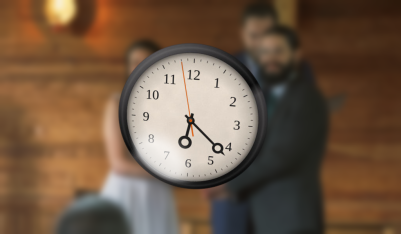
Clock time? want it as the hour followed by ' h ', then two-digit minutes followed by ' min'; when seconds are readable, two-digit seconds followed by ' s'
6 h 21 min 58 s
